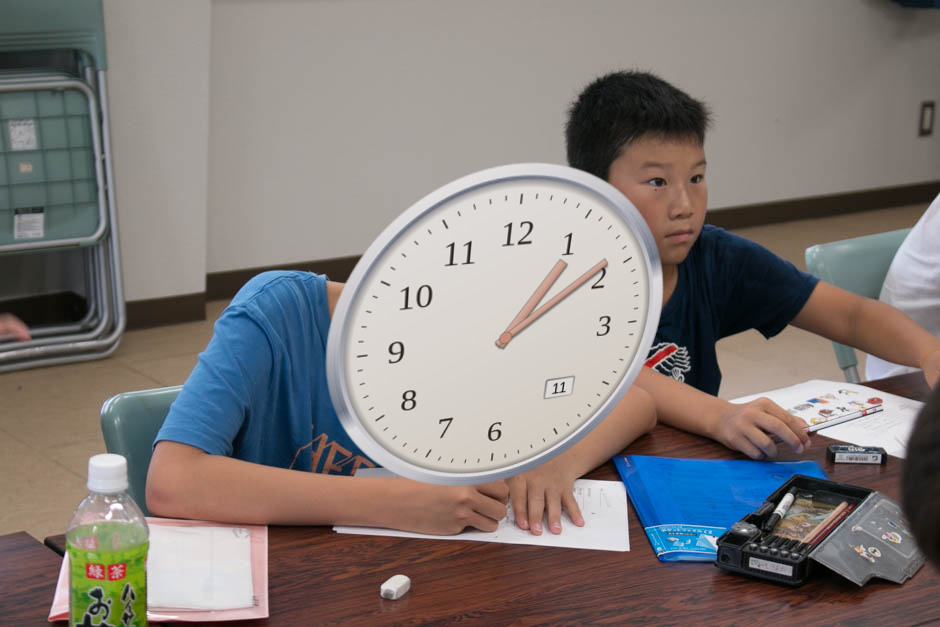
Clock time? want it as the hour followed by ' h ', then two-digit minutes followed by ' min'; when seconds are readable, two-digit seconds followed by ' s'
1 h 09 min
